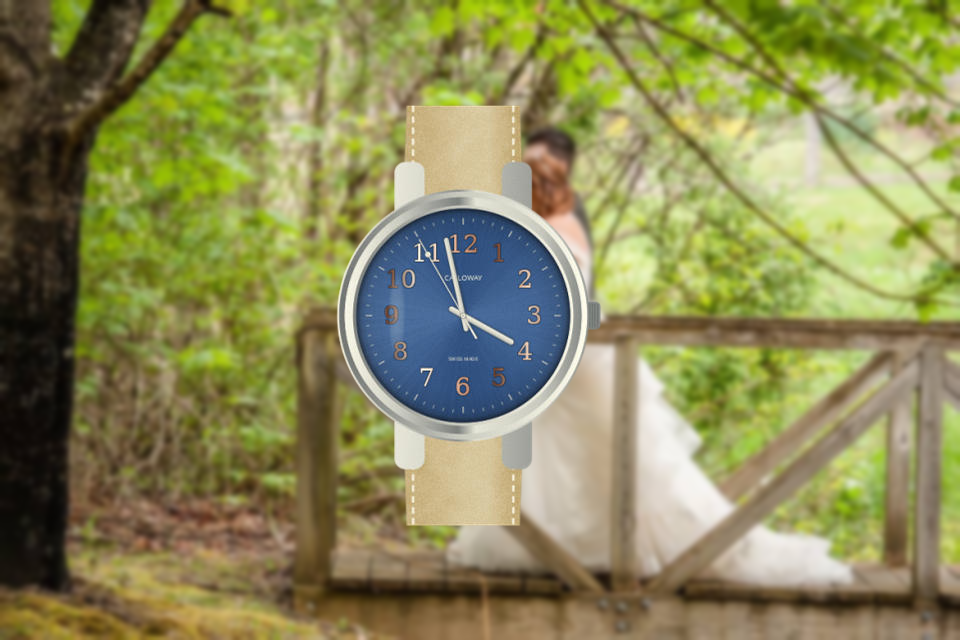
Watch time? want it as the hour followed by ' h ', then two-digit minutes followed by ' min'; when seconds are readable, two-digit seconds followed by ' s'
3 h 57 min 55 s
